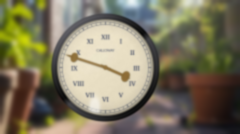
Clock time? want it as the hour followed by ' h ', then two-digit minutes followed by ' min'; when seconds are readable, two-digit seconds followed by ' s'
3 h 48 min
